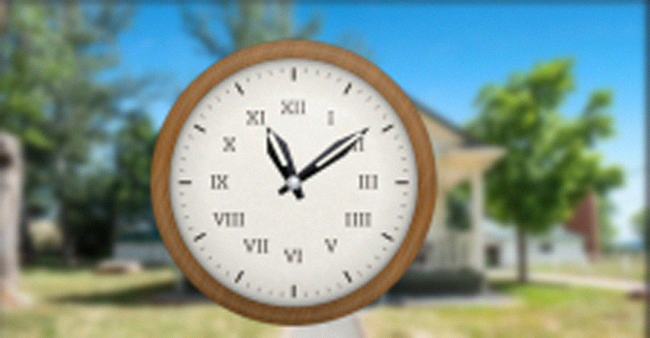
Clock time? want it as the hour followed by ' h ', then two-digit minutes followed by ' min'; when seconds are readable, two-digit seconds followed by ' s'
11 h 09 min
